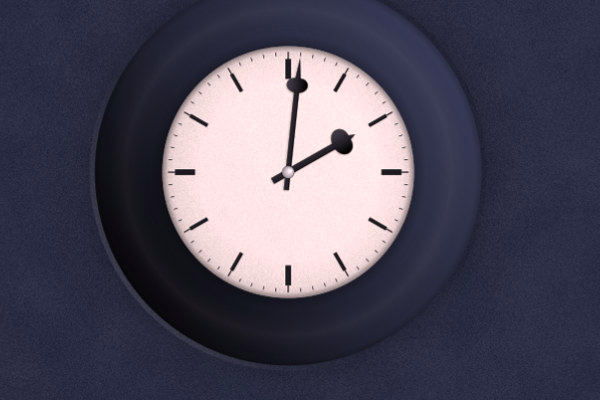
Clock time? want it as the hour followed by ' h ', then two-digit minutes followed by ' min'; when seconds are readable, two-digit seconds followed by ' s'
2 h 01 min
